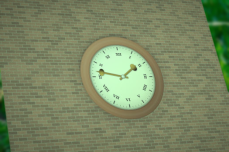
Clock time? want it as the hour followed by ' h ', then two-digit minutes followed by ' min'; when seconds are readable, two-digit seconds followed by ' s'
1 h 47 min
